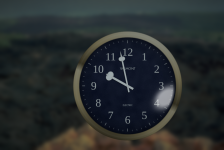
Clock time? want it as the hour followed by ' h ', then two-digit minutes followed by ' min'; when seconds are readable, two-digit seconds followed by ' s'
9 h 58 min
